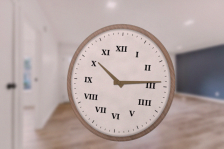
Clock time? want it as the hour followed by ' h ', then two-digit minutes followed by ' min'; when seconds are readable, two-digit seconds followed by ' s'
10 h 14 min
